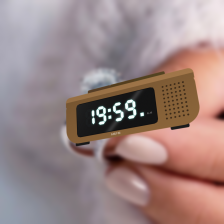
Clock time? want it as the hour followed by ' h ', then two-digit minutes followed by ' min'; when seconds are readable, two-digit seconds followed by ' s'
19 h 59 min
